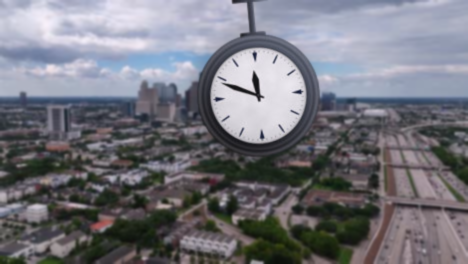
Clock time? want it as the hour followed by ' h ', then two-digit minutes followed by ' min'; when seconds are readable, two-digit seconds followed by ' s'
11 h 49 min
